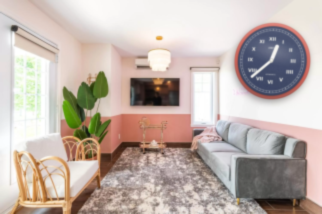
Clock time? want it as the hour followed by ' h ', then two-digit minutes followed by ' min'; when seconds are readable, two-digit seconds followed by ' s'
12 h 38 min
